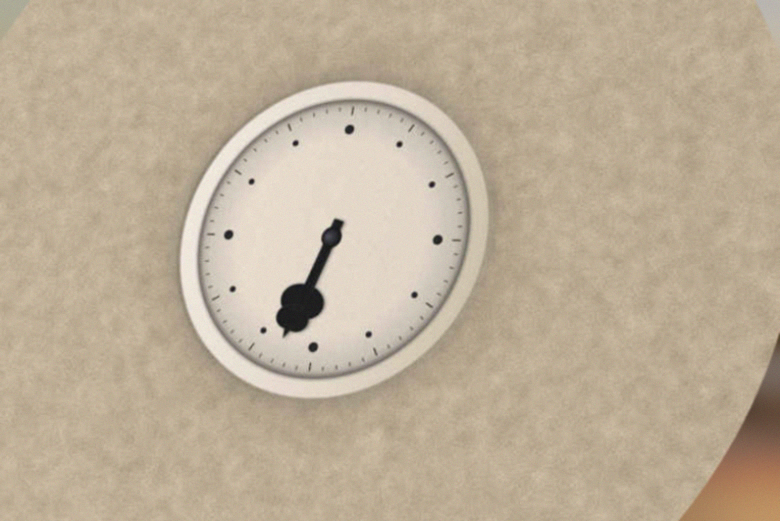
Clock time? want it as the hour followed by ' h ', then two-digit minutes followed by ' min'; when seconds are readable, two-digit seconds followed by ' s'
6 h 33 min
